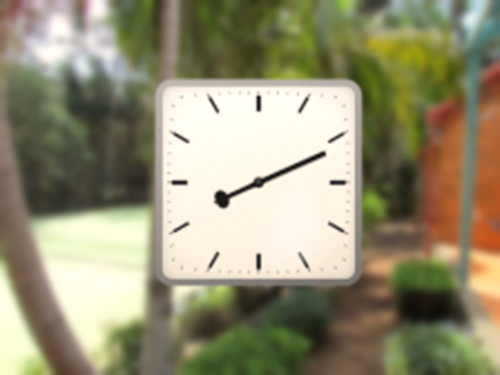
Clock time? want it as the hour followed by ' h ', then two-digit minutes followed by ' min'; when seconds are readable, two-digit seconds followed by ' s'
8 h 11 min
